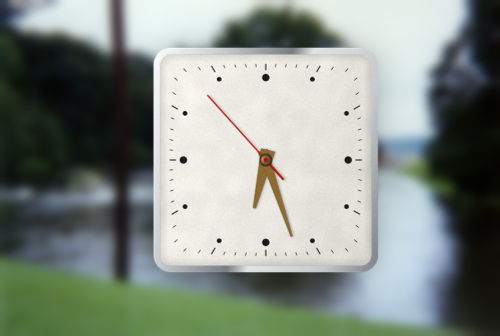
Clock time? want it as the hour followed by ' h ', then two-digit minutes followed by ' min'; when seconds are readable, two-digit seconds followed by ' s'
6 h 26 min 53 s
